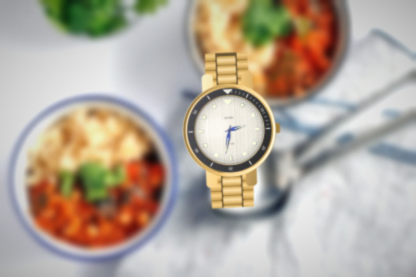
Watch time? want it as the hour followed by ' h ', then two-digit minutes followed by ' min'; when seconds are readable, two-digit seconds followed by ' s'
2 h 32 min
